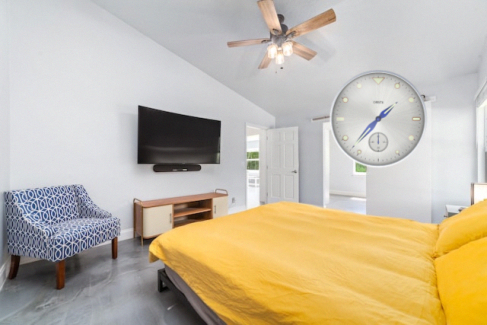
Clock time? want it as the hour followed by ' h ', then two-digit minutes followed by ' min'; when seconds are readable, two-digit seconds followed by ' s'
1 h 37 min
